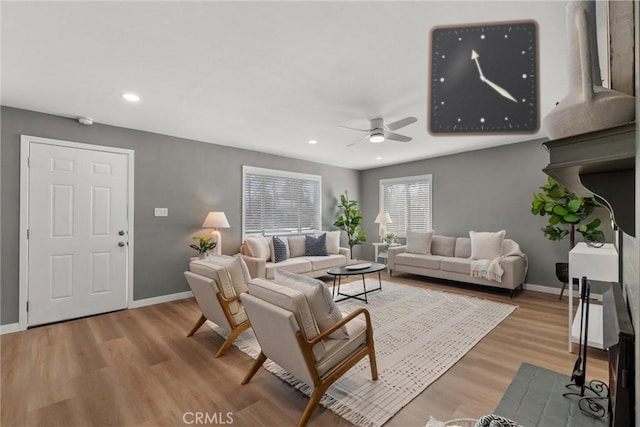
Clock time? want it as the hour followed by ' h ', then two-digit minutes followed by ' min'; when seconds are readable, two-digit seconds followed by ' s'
11 h 21 min
